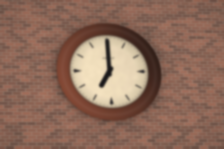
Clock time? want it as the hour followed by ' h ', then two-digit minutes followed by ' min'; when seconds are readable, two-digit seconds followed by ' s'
7 h 00 min
